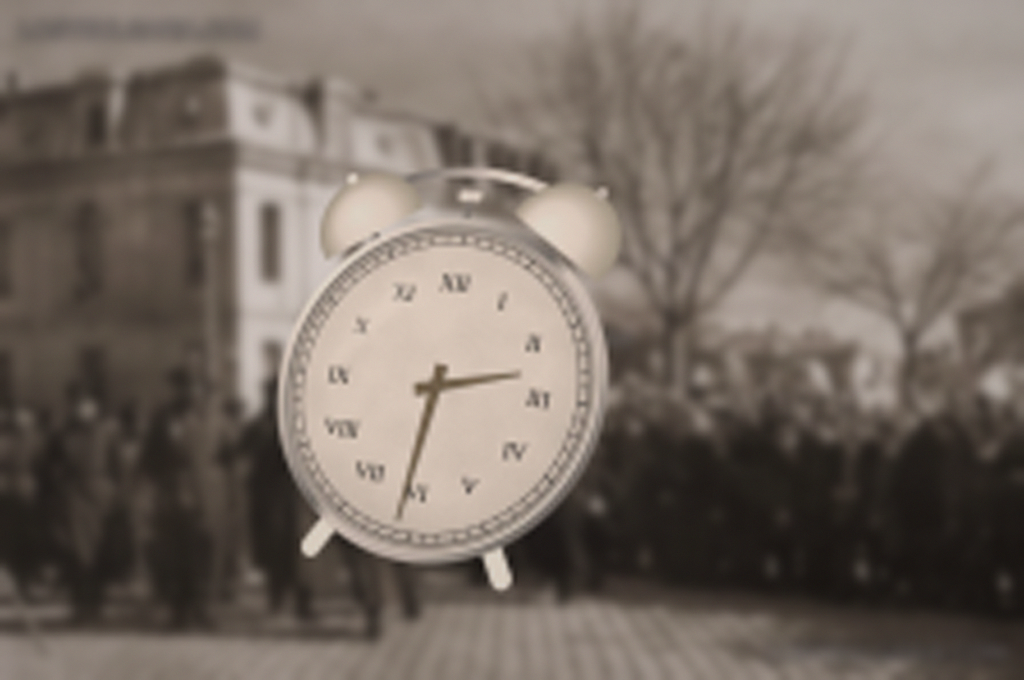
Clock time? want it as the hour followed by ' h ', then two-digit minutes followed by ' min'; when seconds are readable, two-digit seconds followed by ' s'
2 h 31 min
